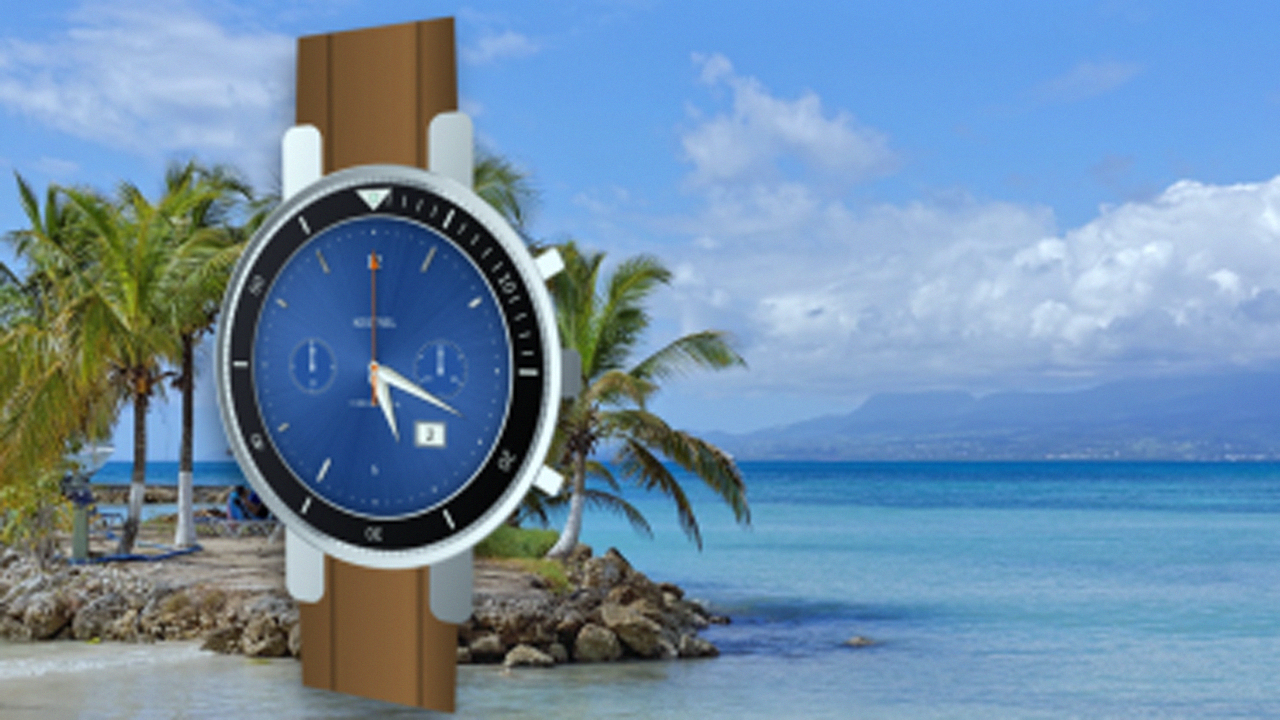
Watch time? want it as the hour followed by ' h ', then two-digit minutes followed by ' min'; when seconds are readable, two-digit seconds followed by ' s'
5 h 19 min
